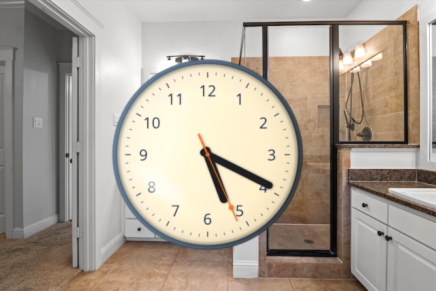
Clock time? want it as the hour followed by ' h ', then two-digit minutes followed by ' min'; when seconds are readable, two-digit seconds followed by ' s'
5 h 19 min 26 s
